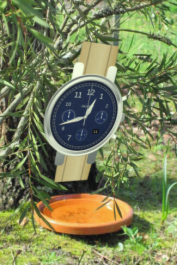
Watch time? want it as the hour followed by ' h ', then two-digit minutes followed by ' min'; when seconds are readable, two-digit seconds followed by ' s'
12 h 42 min
